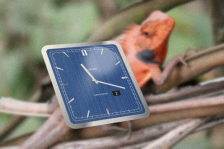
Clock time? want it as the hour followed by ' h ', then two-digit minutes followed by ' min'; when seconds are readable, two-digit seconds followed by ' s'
11 h 19 min
